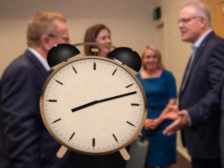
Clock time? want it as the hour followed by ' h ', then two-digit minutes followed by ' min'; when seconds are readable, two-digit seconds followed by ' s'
8 h 12 min
